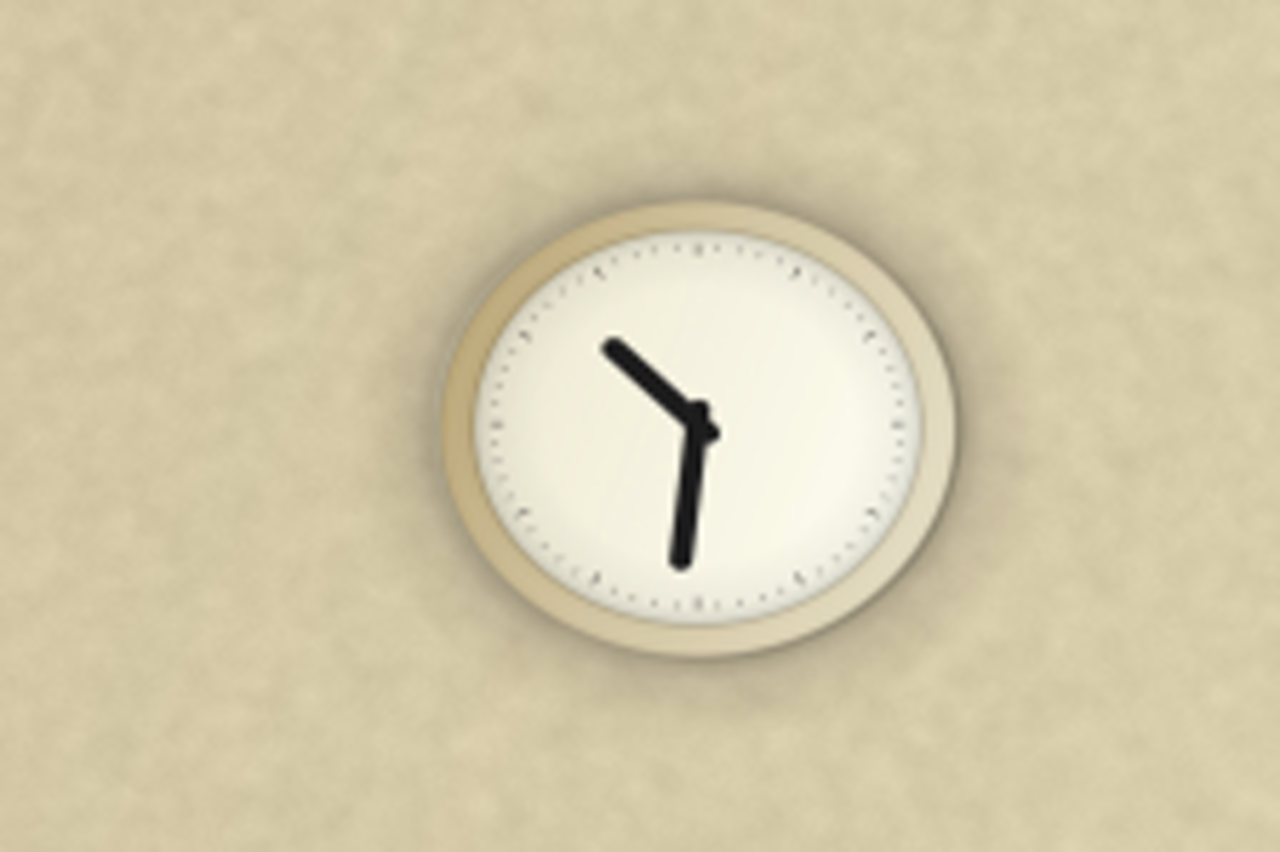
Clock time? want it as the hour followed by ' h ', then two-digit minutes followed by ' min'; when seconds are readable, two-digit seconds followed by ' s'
10 h 31 min
